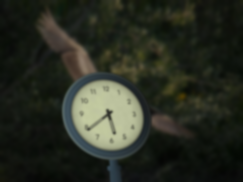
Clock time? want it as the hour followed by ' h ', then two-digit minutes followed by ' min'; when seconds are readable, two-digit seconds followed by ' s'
5 h 39 min
